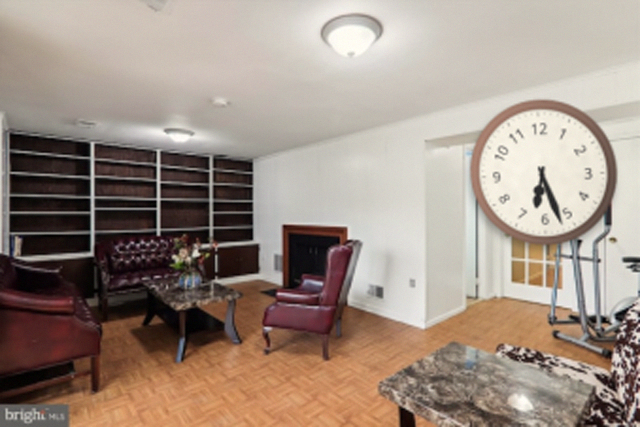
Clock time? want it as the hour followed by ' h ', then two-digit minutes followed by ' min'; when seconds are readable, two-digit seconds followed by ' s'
6 h 27 min
